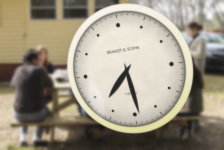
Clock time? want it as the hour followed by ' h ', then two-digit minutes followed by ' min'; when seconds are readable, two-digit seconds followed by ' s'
7 h 29 min
